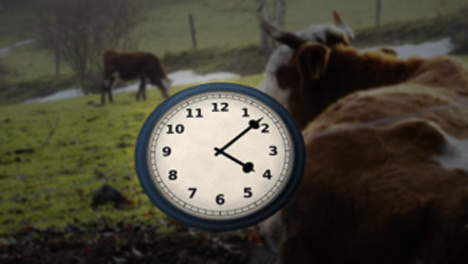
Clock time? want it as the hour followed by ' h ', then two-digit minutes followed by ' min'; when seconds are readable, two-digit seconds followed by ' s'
4 h 08 min
